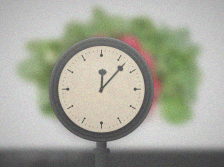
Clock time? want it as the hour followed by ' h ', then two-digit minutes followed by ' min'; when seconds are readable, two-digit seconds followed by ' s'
12 h 07 min
